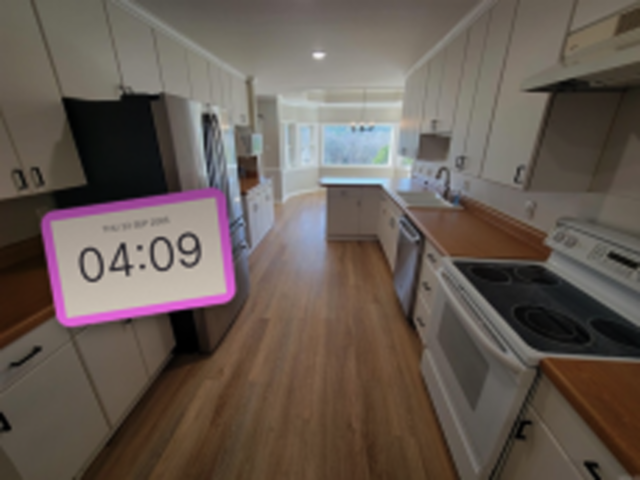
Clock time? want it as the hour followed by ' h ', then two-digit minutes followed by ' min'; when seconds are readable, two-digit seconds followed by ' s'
4 h 09 min
